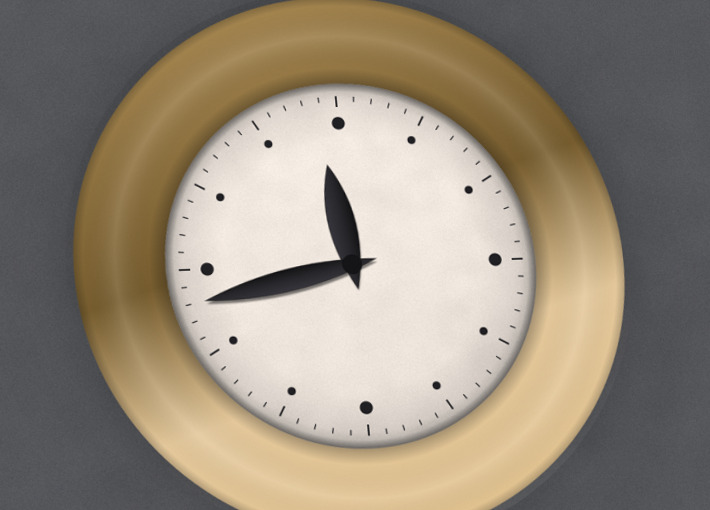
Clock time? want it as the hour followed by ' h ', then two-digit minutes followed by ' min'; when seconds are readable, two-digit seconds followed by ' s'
11 h 43 min
